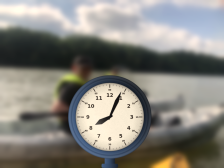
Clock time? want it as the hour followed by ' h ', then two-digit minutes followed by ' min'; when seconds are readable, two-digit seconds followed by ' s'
8 h 04 min
